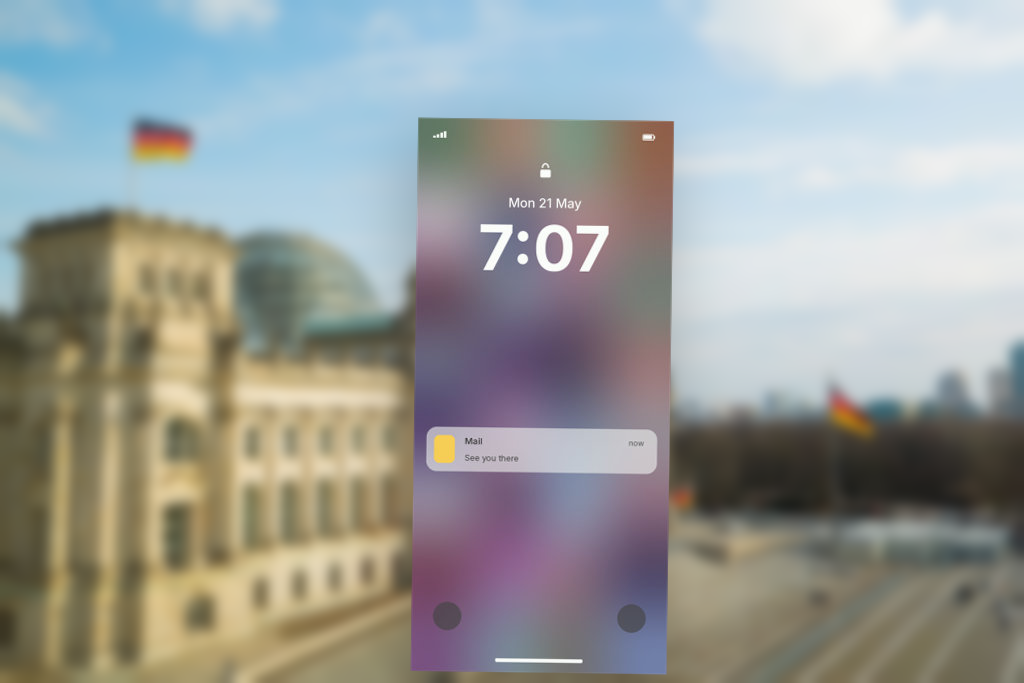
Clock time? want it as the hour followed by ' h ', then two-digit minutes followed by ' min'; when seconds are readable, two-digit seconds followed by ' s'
7 h 07 min
